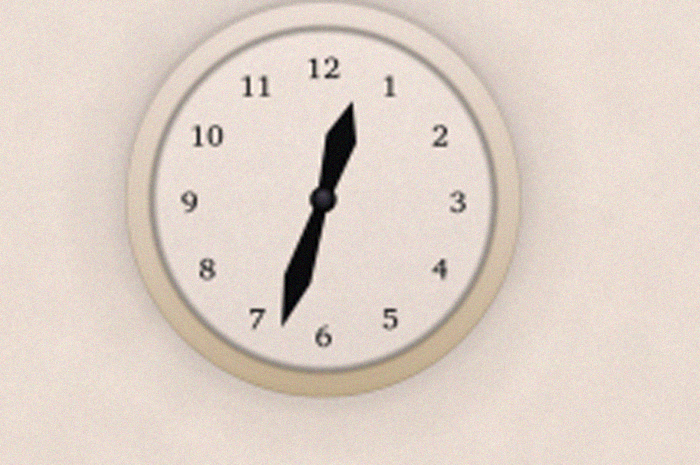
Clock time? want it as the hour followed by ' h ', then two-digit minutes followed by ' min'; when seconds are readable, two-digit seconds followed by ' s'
12 h 33 min
